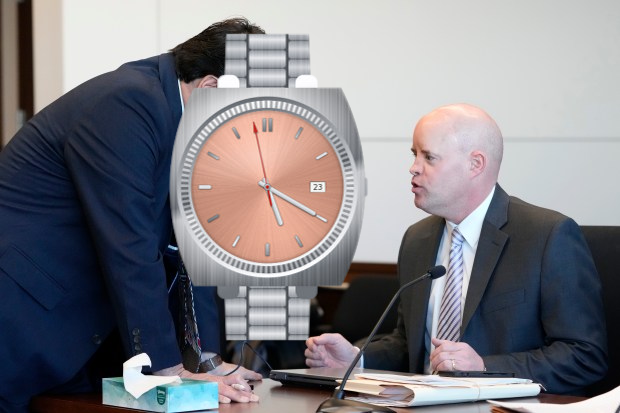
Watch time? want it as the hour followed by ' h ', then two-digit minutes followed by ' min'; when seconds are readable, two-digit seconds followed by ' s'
5 h 19 min 58 s
